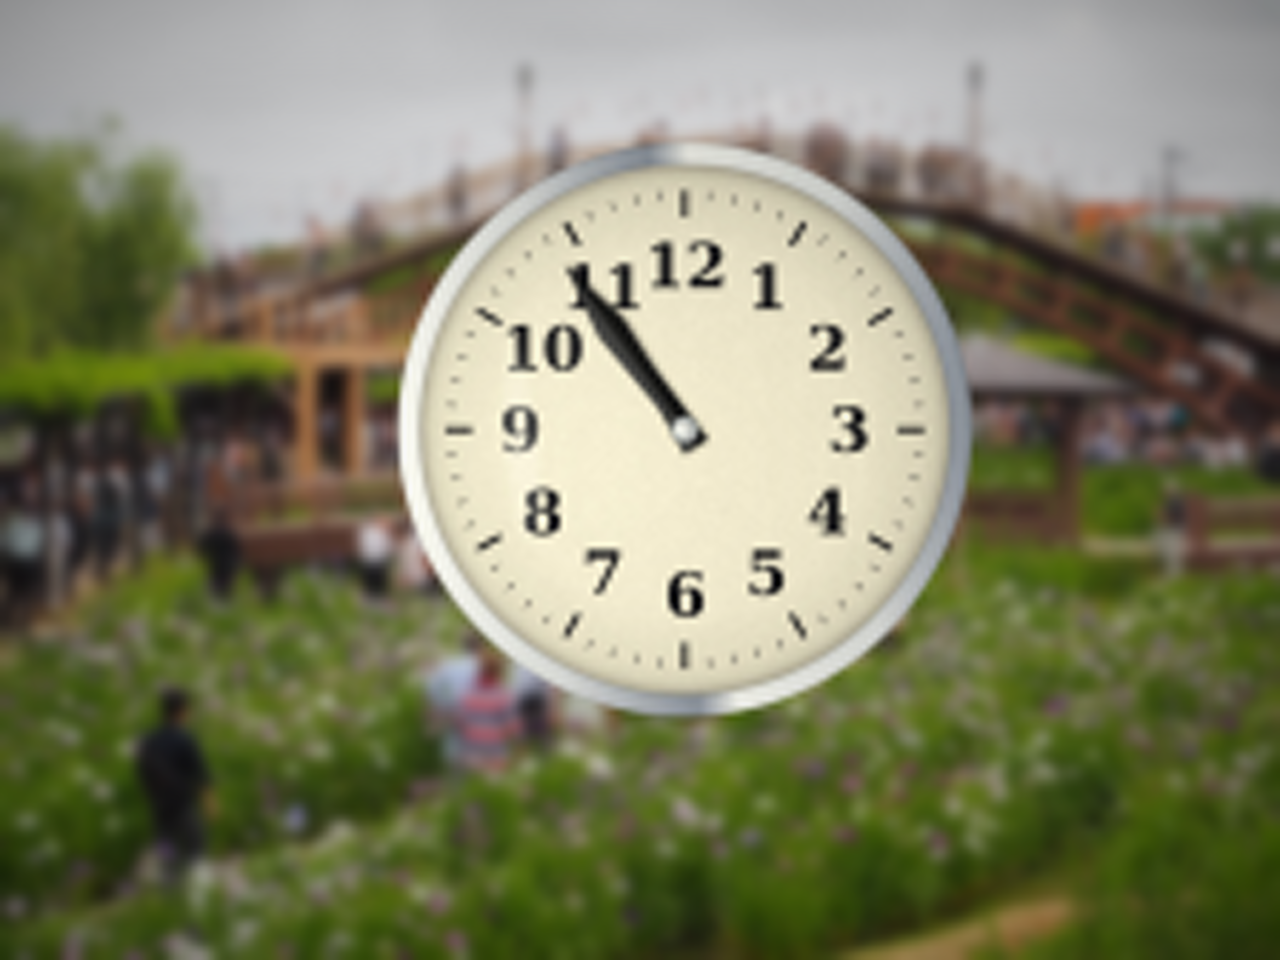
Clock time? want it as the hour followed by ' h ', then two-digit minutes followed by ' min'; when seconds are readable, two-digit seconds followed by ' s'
10 h 54 min
